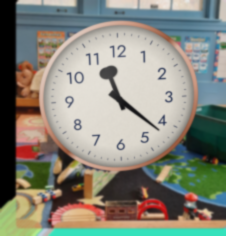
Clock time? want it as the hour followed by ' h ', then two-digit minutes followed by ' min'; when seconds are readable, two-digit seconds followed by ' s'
11 h 22 min
